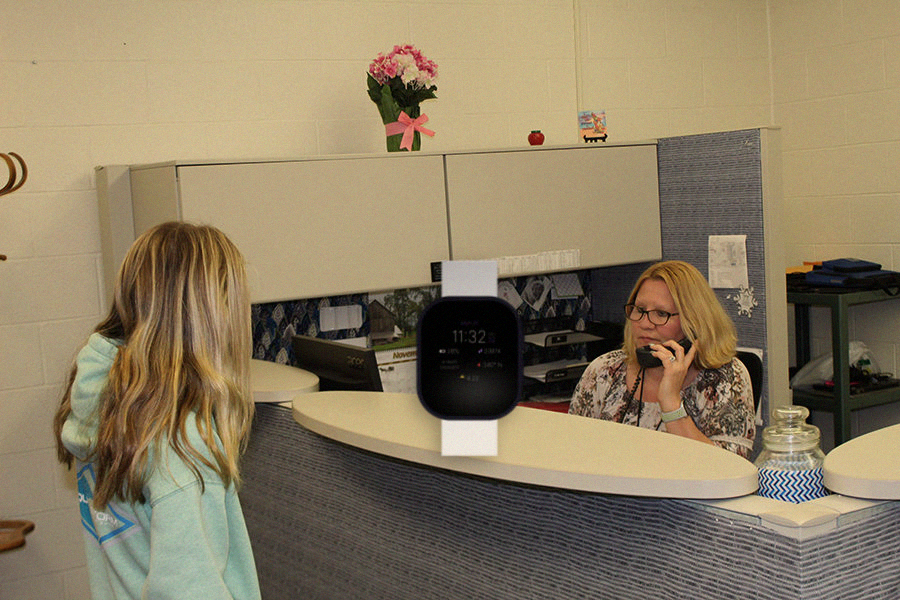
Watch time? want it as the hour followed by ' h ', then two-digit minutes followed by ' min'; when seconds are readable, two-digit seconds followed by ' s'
11 h 32 min
